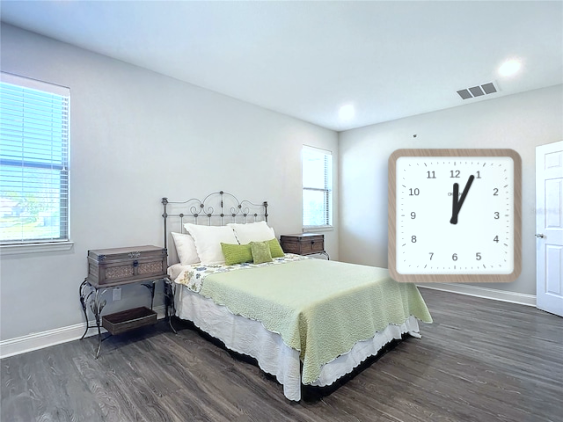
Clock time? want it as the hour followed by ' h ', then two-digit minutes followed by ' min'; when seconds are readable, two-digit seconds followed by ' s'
12 h 04 min
